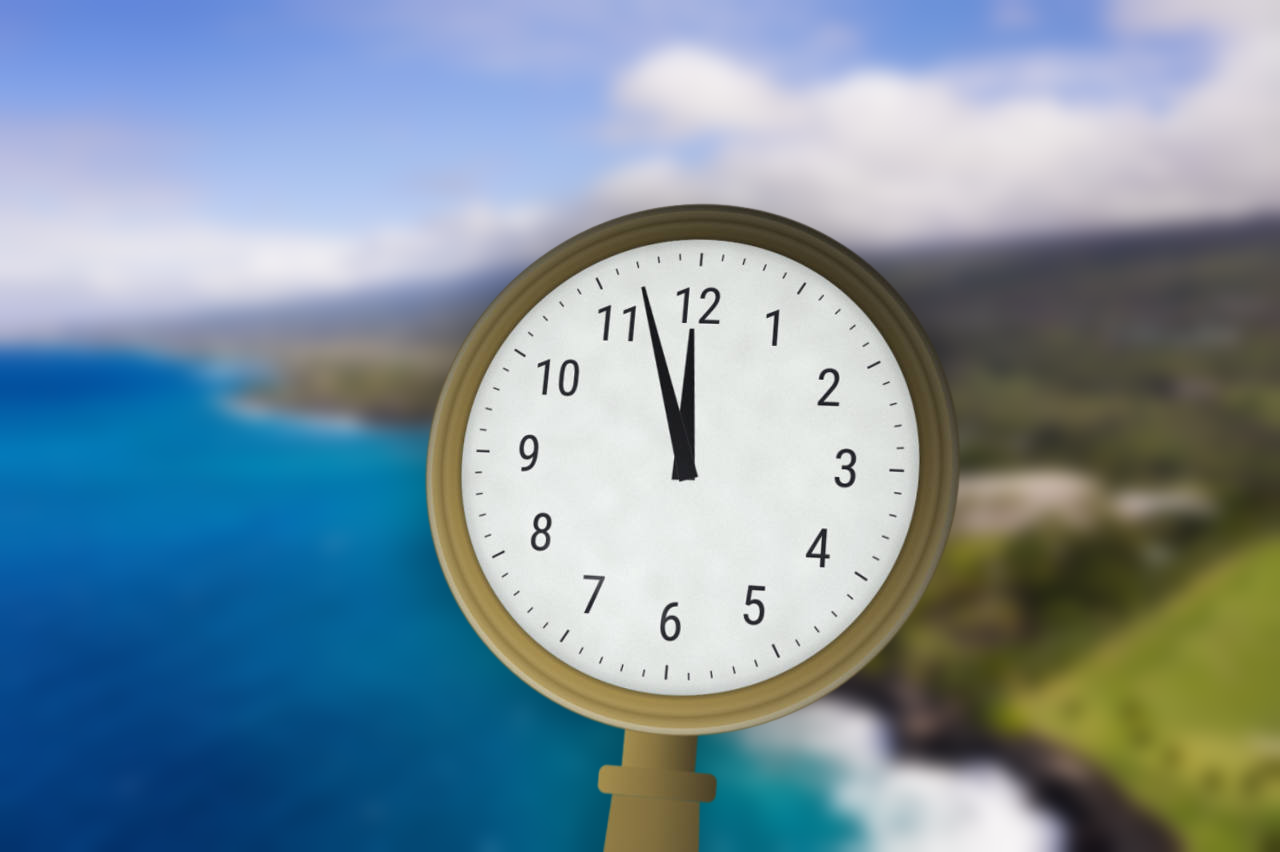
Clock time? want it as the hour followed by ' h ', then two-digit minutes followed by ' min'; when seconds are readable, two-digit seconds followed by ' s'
11 h 57 min
